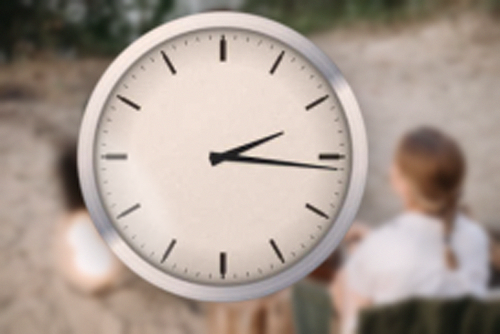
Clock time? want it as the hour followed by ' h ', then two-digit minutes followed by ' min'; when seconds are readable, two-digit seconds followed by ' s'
2 h 16 min
